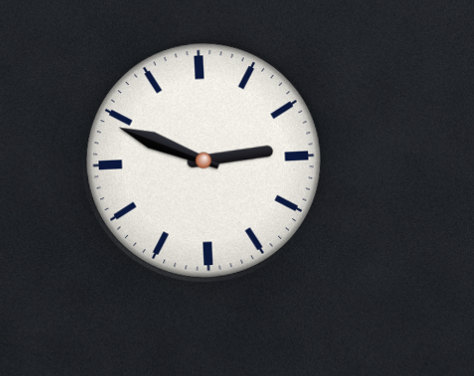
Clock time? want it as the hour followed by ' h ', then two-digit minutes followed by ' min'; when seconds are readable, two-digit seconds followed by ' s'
2 h 49 min
